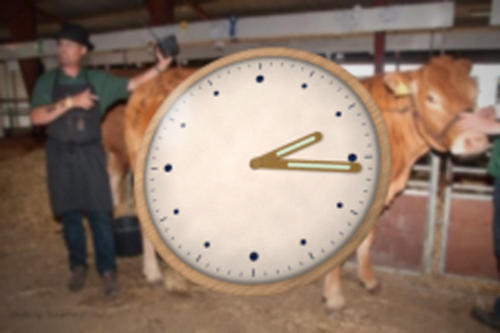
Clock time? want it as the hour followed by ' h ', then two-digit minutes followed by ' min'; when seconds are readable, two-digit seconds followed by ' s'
2 h 16 min
